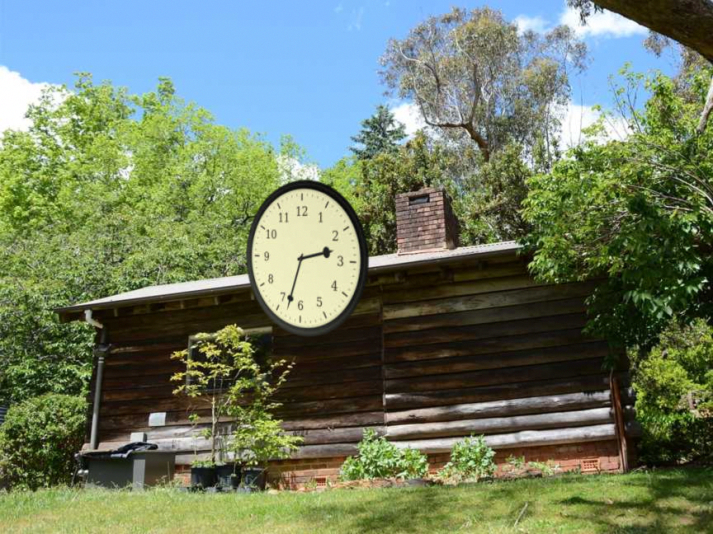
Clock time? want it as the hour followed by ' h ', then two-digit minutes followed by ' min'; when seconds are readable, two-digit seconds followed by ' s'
2 h 33 min
